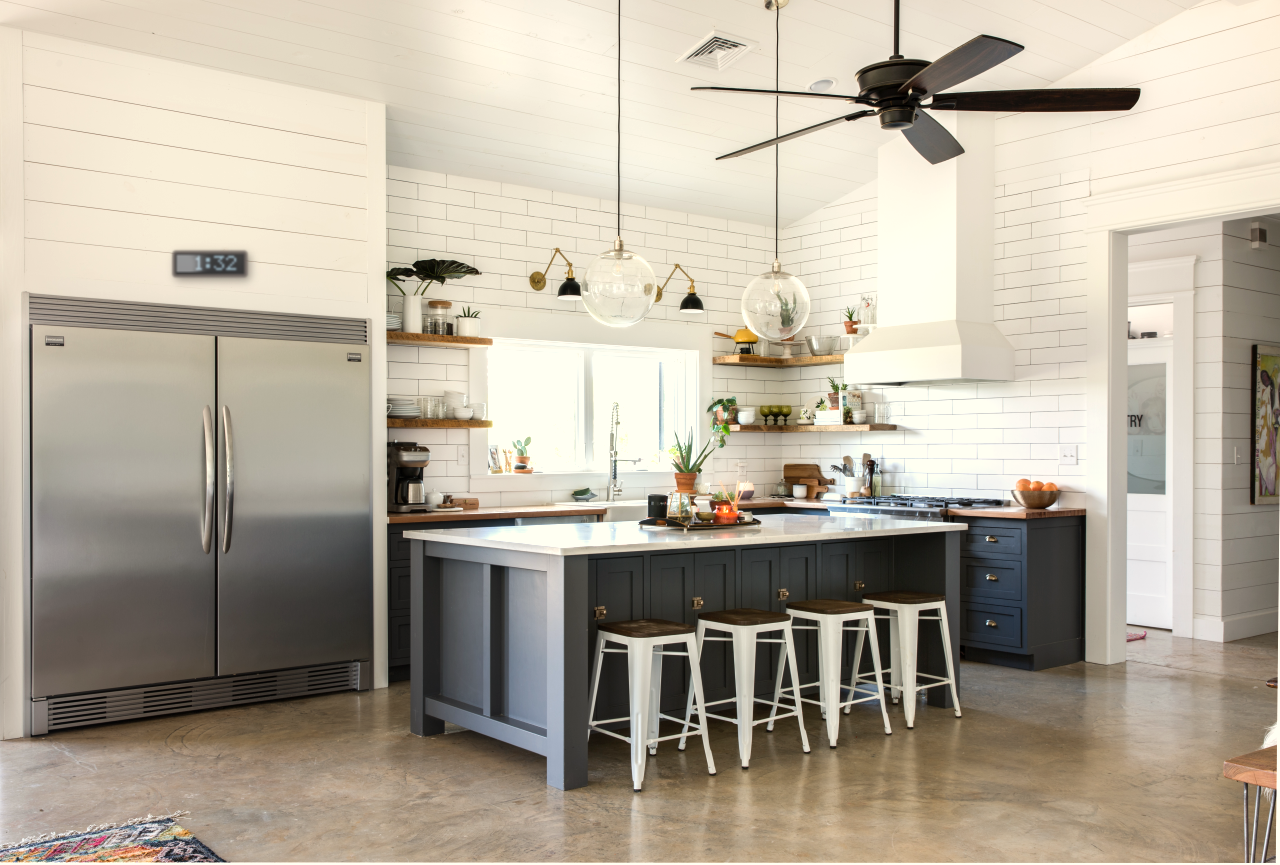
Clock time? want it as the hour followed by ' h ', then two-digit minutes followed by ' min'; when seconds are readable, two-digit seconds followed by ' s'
1 h 32 min
